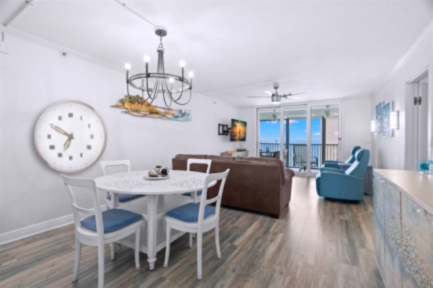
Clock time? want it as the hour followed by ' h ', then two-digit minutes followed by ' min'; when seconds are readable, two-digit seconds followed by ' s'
6 h 50 min
